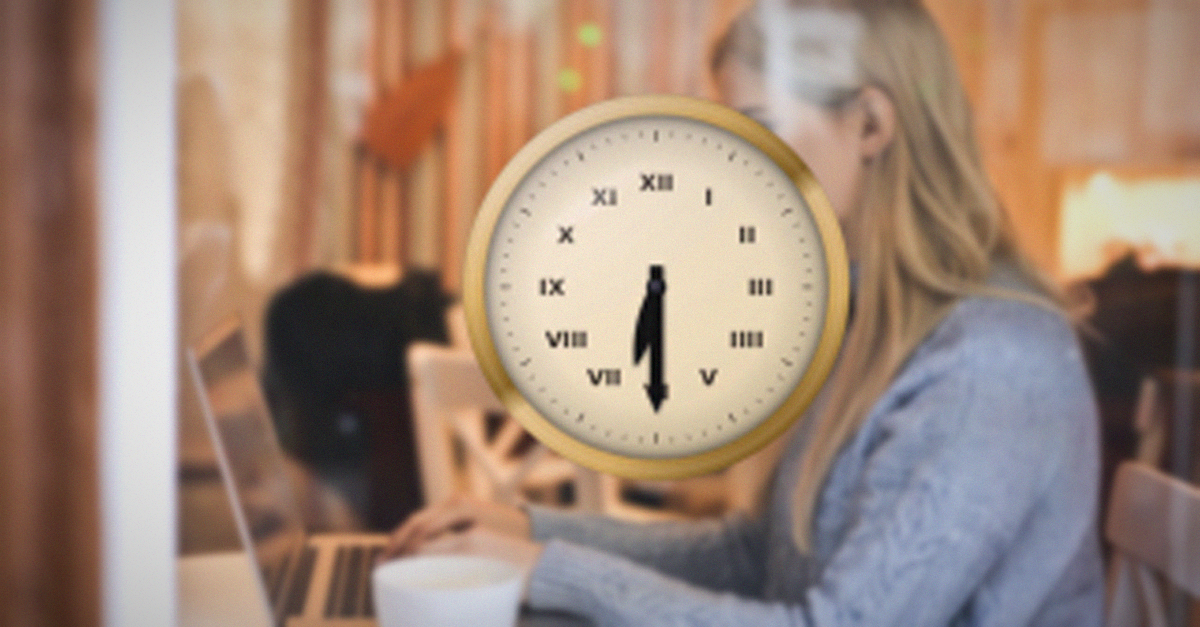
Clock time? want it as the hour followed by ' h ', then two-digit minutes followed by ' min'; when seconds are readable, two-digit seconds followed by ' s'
6 h 30 min
